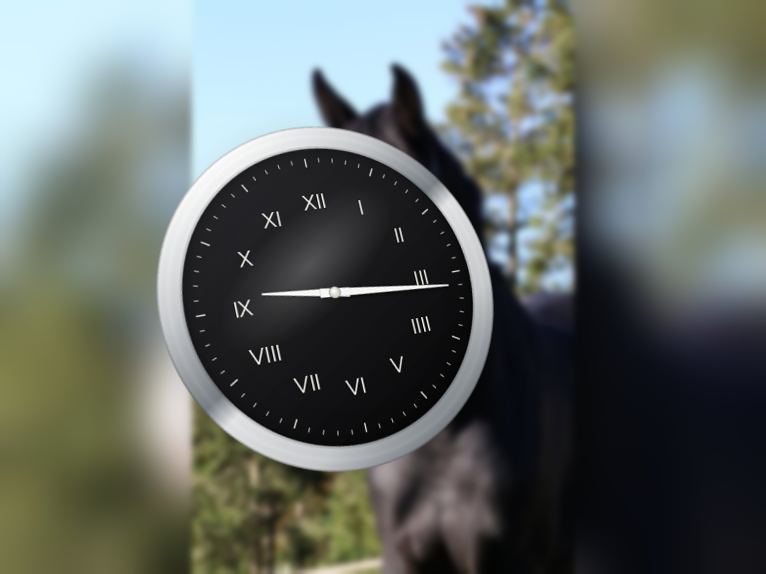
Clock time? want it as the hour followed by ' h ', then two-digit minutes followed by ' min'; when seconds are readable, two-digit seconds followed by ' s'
9 h 16 min
